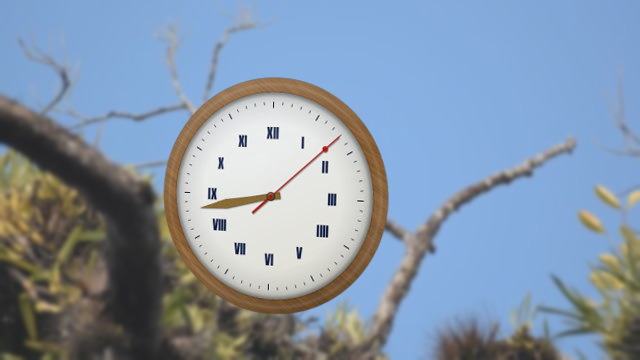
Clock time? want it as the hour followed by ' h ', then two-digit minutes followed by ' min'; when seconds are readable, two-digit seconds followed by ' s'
8 h 43 min 08 s
